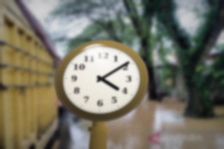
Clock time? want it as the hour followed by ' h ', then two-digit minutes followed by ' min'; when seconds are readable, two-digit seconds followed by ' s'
4 h 09 min
